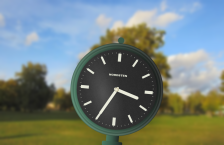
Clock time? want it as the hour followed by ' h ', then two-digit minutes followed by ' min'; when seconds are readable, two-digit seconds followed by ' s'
3 h 35 min
